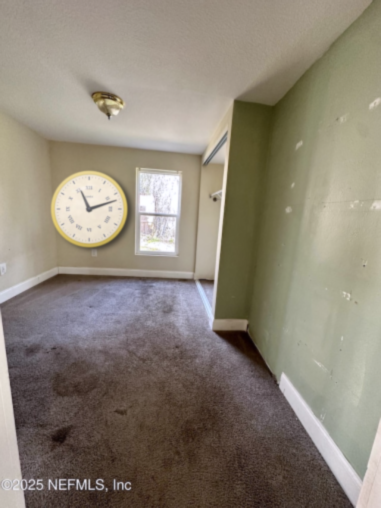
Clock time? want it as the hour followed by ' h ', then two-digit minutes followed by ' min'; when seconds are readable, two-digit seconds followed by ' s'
11 h 12 min
